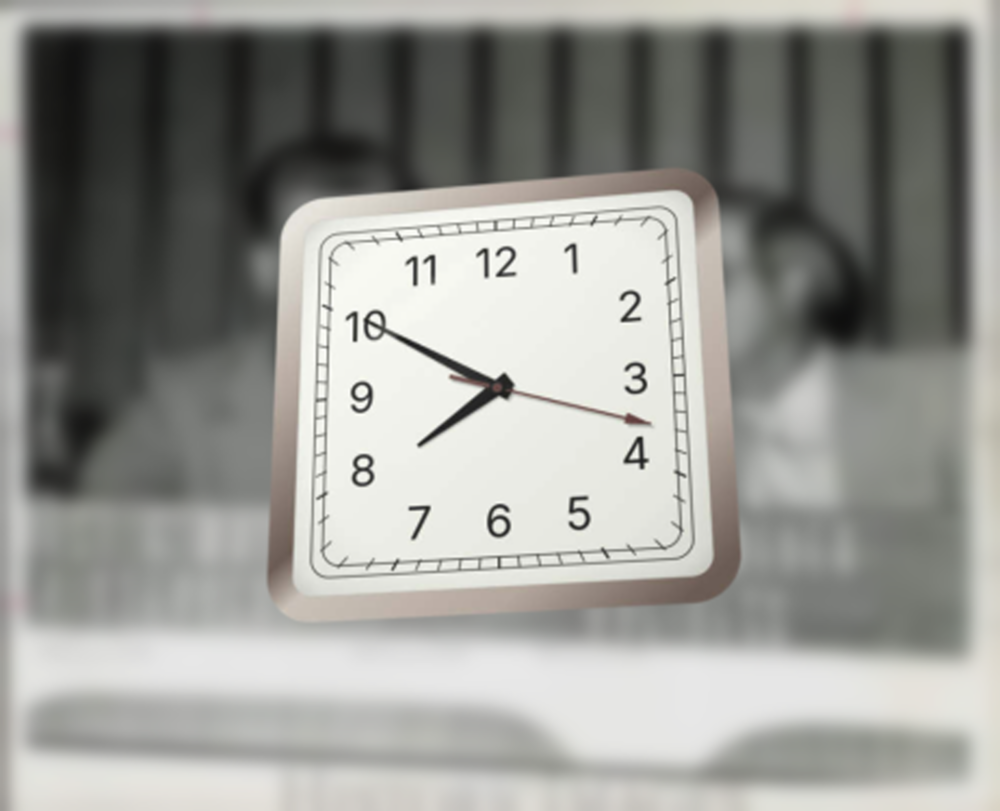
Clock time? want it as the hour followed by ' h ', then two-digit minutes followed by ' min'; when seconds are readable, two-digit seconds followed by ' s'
7 h 50 min 18 s
